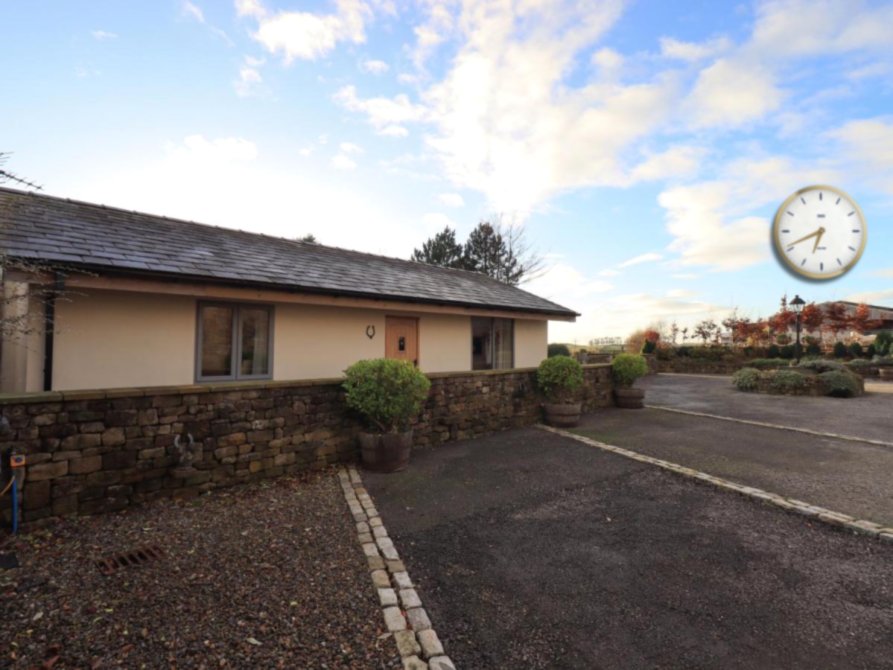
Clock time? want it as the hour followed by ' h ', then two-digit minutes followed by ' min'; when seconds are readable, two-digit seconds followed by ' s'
6 h 41 min
